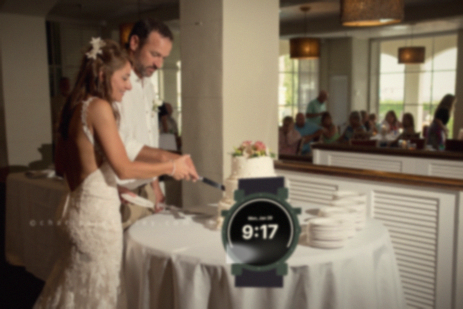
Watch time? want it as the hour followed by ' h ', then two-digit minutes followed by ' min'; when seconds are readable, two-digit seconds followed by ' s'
9 h 17 min
